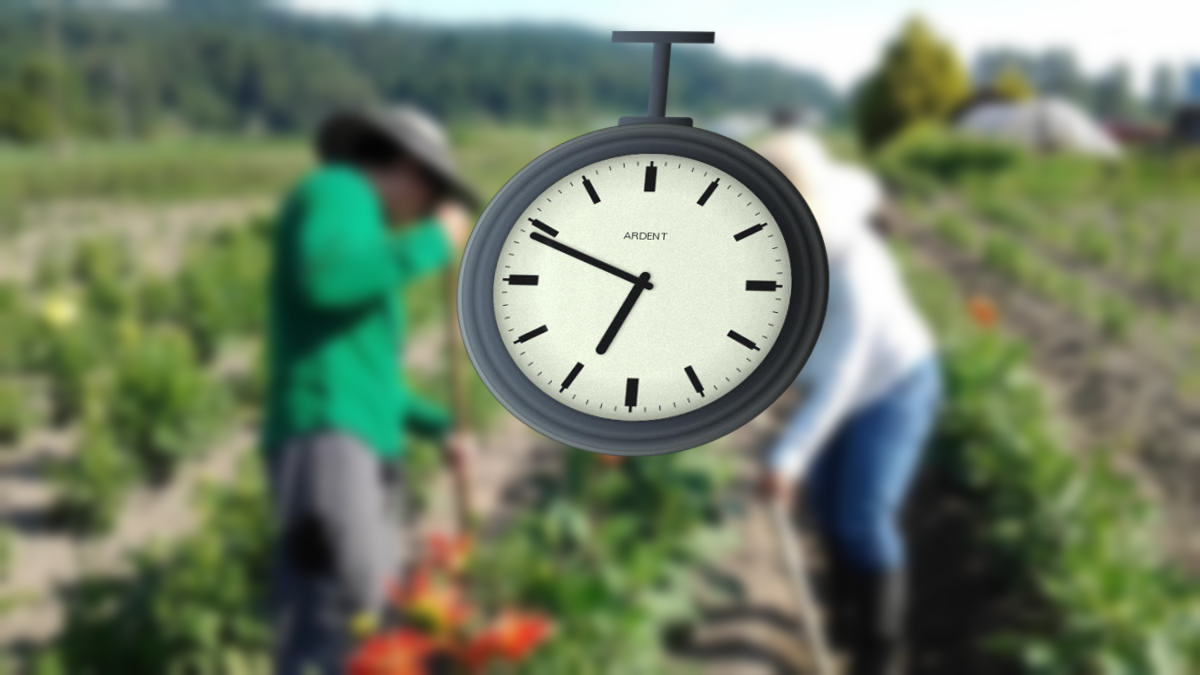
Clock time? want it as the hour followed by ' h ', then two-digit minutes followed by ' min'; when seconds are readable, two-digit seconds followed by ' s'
6 h 49 min
